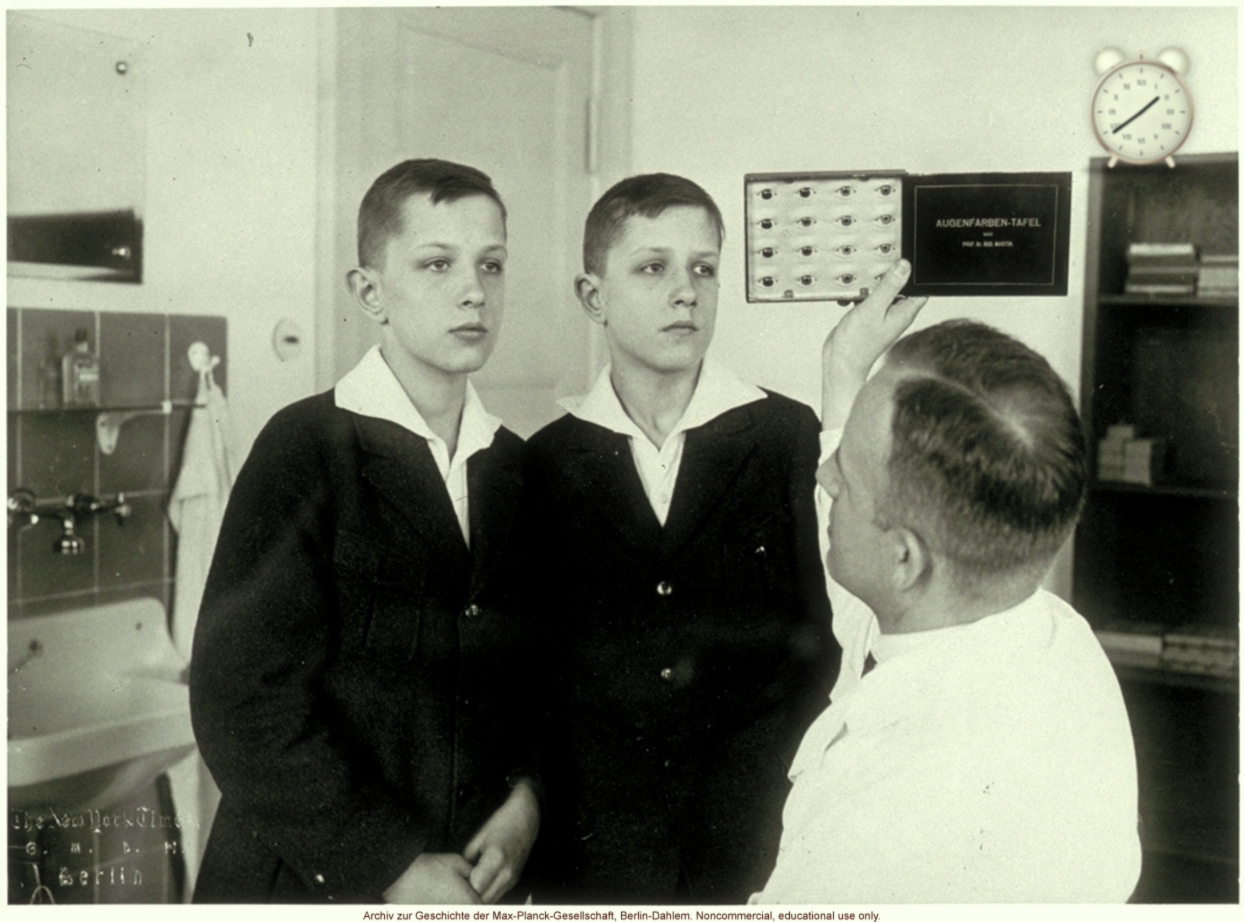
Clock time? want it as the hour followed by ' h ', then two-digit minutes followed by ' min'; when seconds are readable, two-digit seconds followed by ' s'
1 h 39 min
